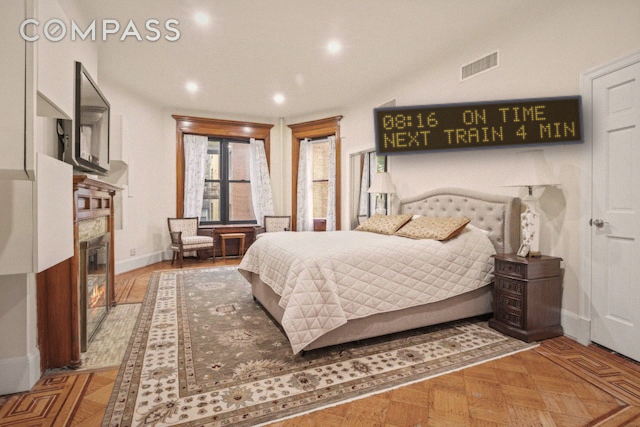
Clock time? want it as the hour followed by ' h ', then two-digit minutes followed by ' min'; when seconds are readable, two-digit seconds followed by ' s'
8 h 16 min
